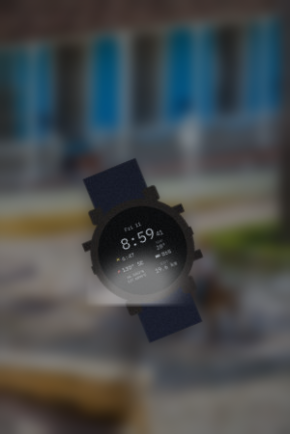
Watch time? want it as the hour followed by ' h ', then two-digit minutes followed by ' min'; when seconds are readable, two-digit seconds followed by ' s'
8 h 59 min
